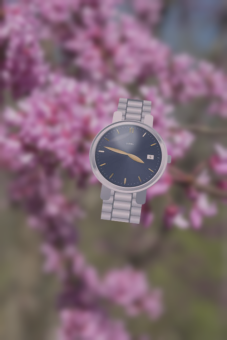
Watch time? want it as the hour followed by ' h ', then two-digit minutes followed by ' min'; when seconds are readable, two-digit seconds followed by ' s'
3 h 47 min
